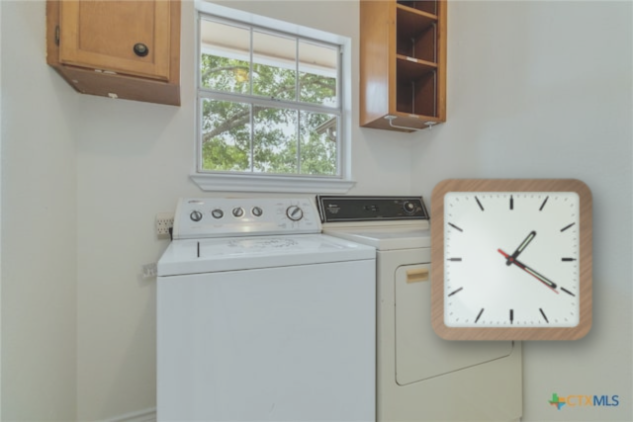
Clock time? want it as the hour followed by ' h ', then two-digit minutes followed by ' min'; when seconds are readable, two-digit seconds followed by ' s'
1 h 20 min 21 s
